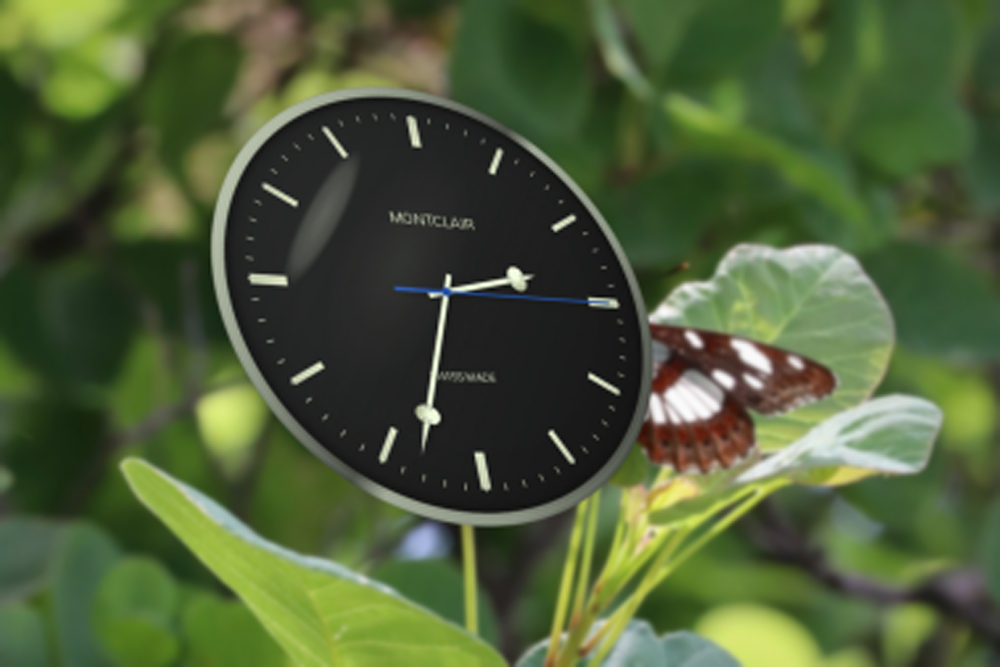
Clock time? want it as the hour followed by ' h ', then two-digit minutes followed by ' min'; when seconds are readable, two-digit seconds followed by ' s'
2 h 33 min 15 s
